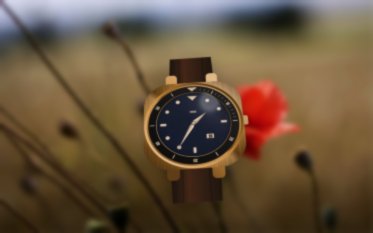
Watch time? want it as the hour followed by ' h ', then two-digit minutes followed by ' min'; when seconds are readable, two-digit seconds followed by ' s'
1 h 35 min
